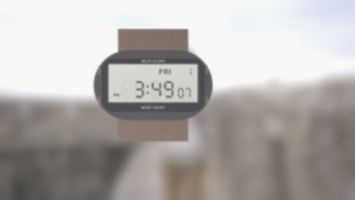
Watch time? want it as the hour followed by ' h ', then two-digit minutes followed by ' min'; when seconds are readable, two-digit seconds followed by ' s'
3 h 49 min 07 s
